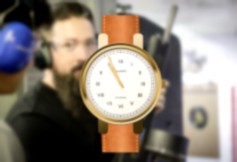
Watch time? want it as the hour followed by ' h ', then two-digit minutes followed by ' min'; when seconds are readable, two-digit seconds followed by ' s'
10 h 56 min
